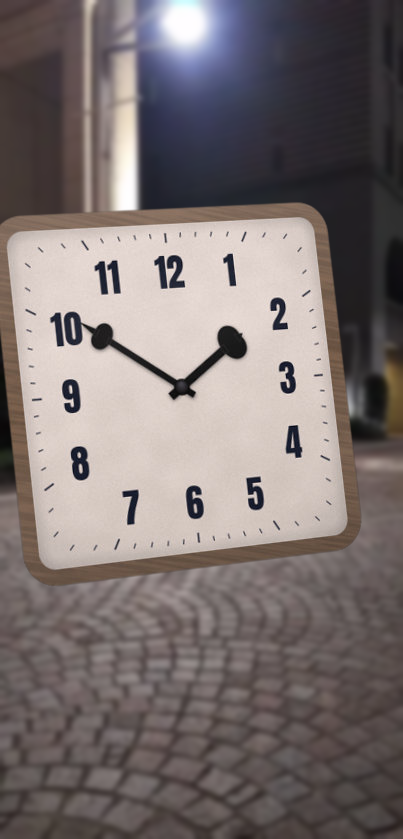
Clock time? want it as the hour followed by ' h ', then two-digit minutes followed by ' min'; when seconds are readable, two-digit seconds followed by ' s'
1 h 51 min
